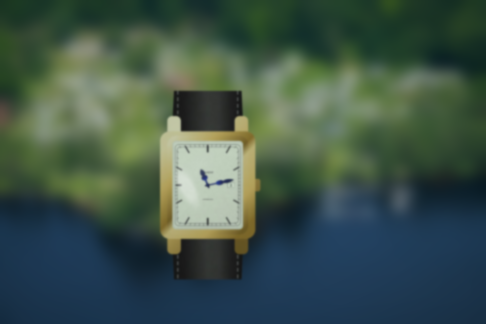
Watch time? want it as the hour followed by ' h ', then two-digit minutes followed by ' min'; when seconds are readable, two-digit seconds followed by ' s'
11 h 13 min
